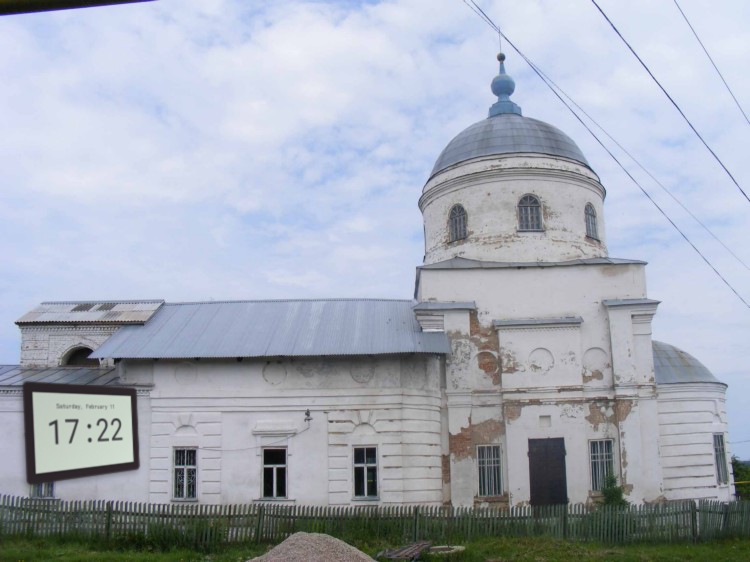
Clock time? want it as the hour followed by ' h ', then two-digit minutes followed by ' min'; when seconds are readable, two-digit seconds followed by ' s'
17 h 22 min
